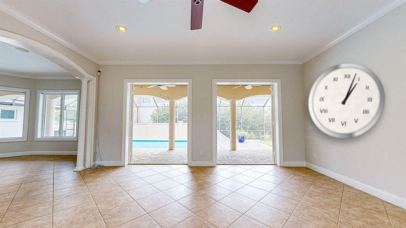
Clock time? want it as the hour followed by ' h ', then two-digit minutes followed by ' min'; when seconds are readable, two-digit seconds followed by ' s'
1 h 03 min
